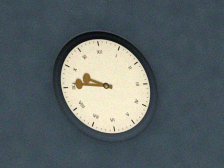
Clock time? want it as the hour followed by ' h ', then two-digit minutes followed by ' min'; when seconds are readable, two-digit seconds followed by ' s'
9 h 46 min
